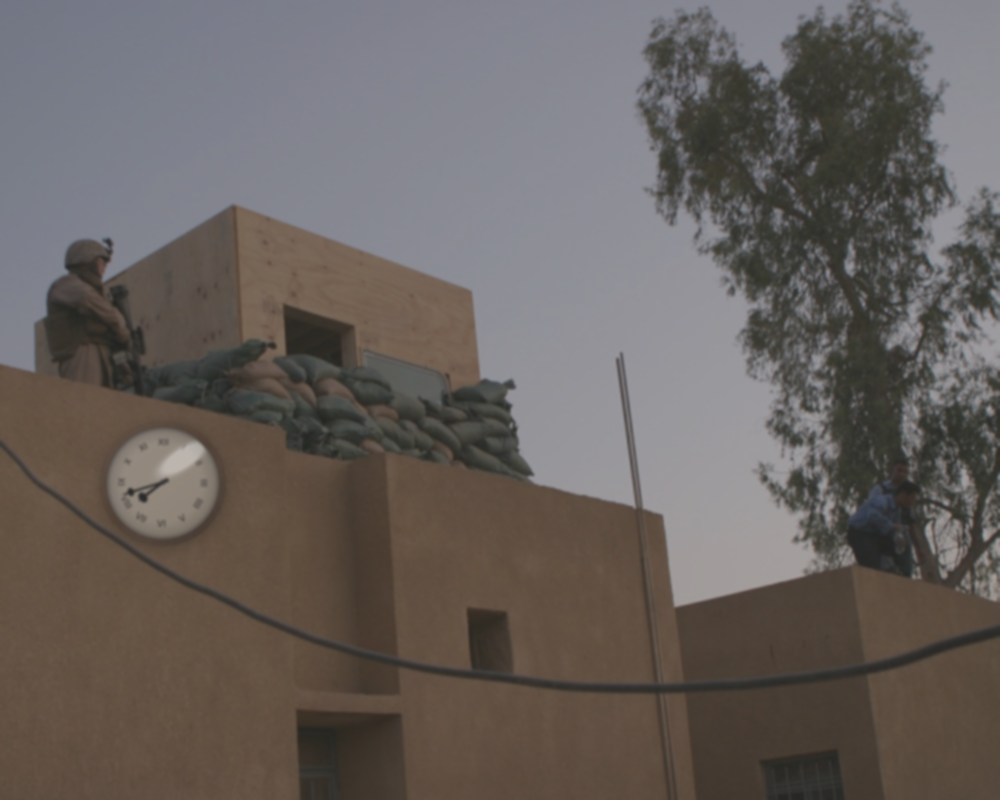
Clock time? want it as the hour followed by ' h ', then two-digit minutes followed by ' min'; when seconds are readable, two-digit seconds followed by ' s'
7 h 42 min
